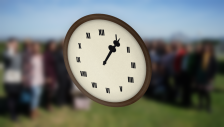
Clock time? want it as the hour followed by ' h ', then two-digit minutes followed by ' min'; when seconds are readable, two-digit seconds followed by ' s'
1 h 06 min
